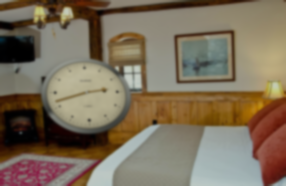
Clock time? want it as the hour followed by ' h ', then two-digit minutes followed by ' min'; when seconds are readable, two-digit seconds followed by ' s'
2 h 42 min
